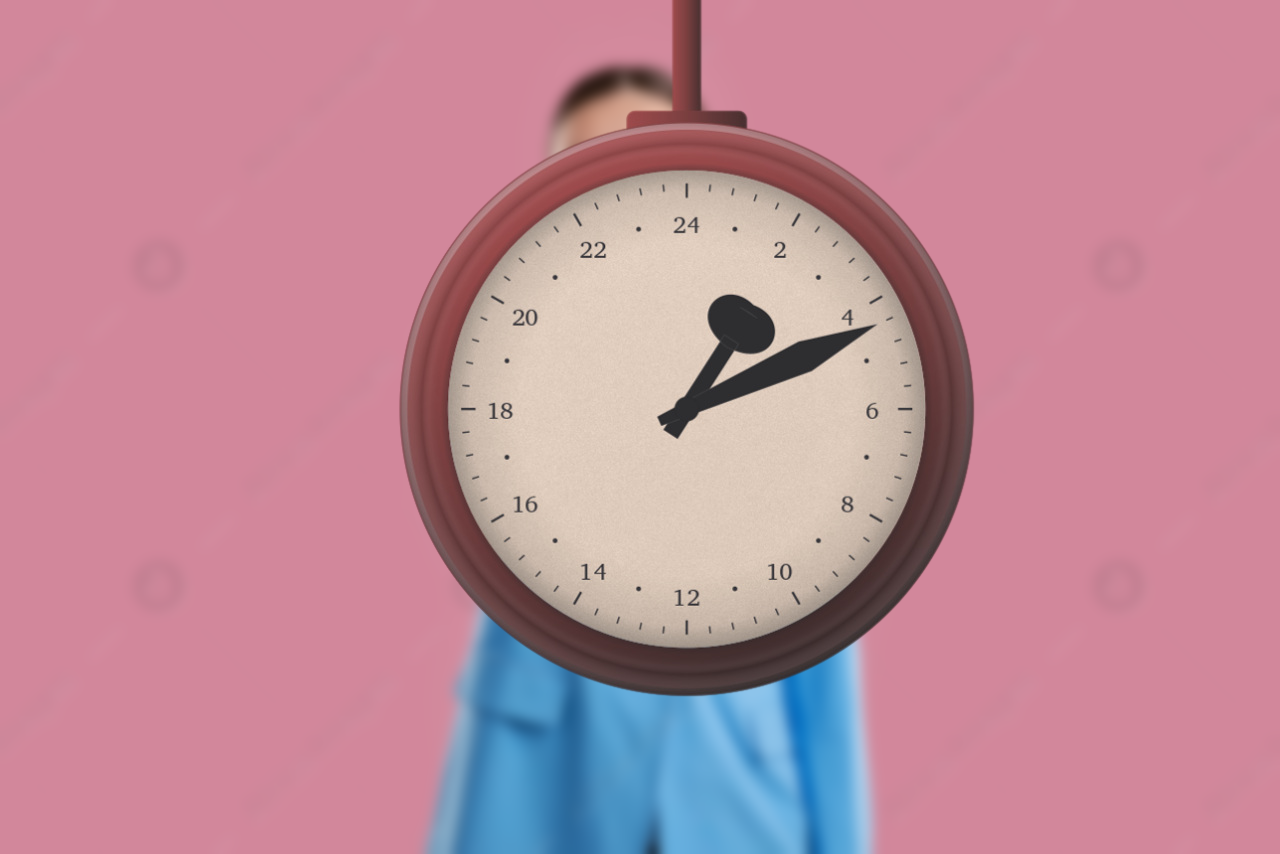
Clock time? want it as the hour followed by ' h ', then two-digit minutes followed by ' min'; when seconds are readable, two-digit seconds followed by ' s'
2 h 11 min
